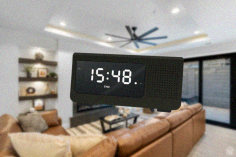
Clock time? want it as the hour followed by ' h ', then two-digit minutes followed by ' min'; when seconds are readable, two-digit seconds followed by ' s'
15 h 48 min
